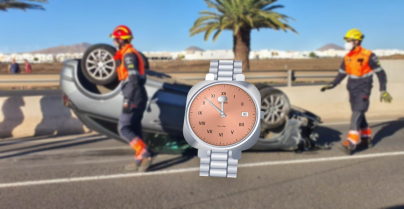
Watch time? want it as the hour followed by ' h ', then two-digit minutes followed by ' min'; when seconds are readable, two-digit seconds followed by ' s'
11 h 52 min
